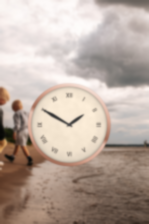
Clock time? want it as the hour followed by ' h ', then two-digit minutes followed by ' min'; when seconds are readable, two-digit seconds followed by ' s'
1 h 50 min
